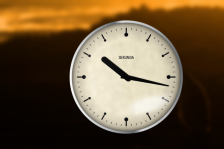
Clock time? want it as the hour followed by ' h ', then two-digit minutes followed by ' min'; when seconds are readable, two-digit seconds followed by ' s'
10 h 17 min
